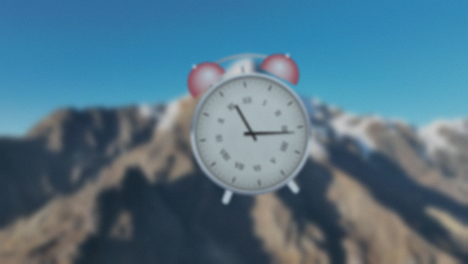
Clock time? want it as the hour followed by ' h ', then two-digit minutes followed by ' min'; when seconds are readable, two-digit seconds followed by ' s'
11 h 16 min
